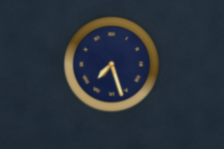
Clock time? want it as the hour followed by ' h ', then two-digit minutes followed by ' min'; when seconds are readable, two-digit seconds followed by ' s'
7 h 27 min
